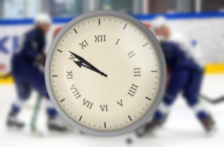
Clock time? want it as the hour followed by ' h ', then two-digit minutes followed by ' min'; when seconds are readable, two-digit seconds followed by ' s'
9 h 51 min
